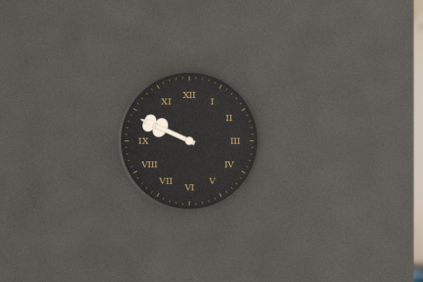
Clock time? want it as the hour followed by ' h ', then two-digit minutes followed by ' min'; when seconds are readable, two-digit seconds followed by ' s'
9 h 49 min
